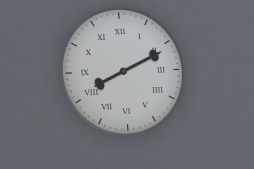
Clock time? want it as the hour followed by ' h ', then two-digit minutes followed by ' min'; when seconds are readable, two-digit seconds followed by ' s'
8 h 11 min
